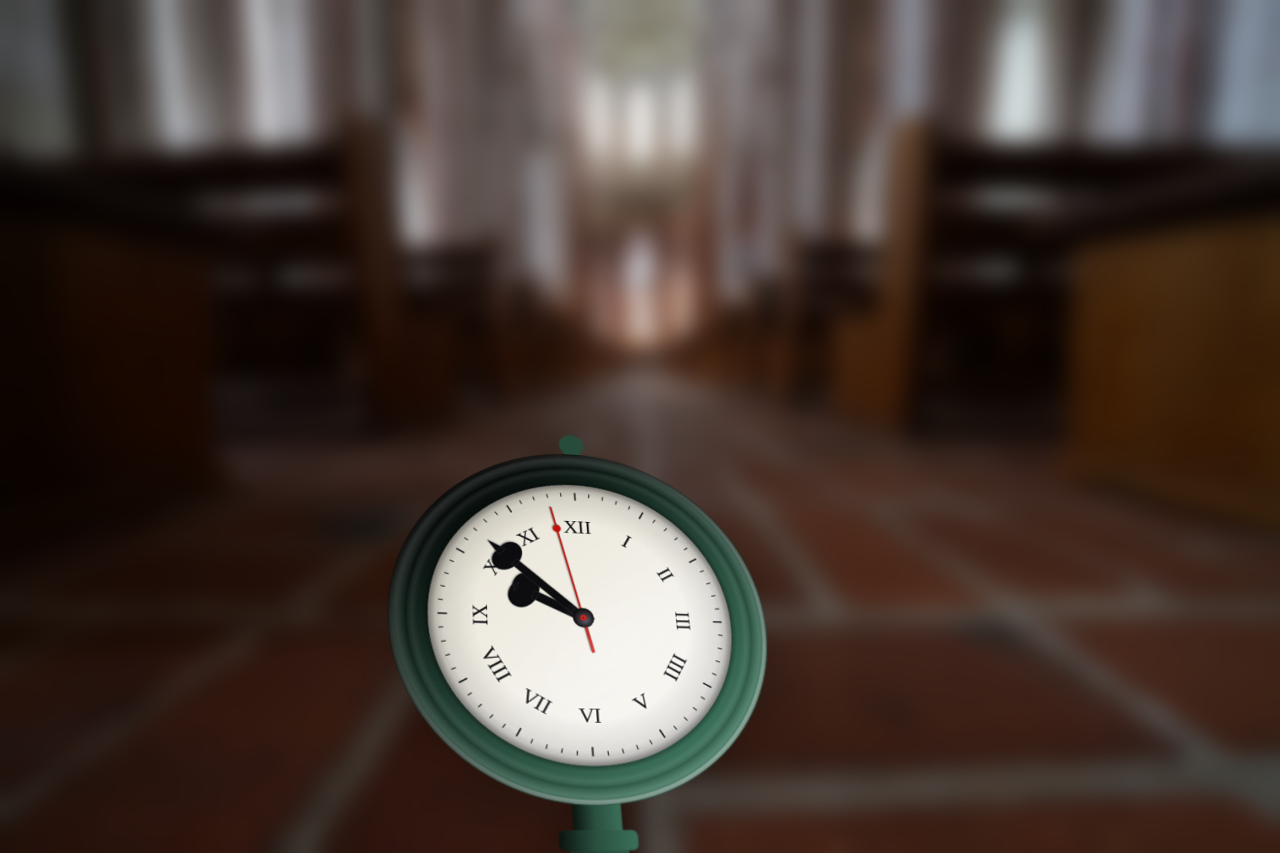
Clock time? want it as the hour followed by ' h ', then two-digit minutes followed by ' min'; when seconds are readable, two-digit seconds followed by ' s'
9 h 51 min 58 s
